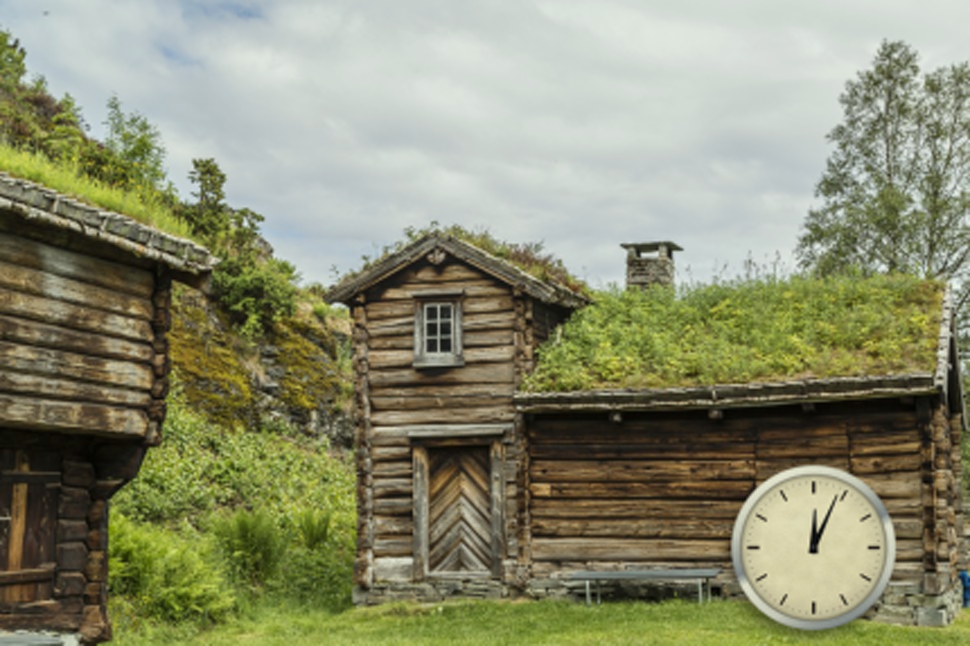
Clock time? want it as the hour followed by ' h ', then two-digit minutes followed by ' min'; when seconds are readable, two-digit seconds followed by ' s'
12 h 04 min
